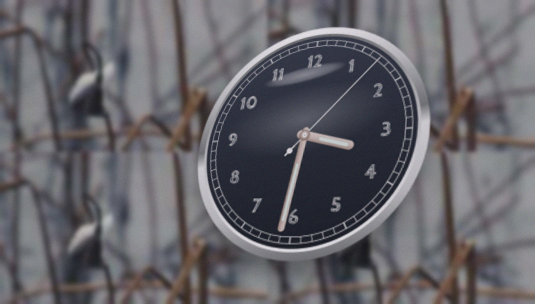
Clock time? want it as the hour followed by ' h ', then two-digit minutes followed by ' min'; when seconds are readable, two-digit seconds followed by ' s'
3 h 31 min 07 s
